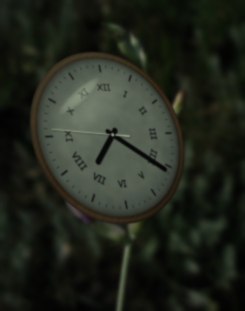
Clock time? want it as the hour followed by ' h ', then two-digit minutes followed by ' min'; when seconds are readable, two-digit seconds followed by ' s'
7 h 20 min 46 s
